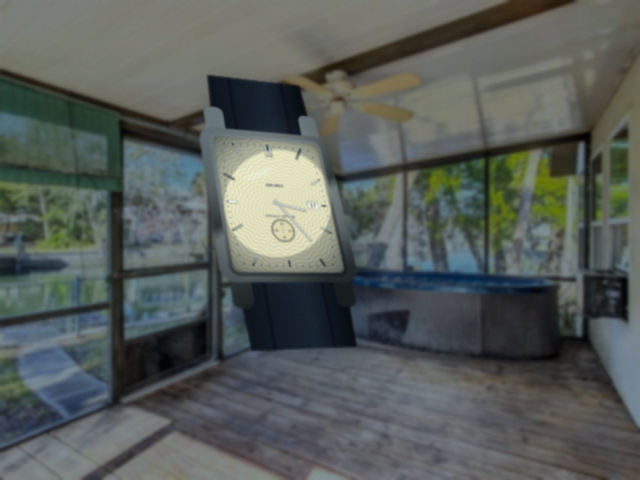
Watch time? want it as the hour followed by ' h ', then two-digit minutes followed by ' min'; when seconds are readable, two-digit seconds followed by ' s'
3 h 24 min
